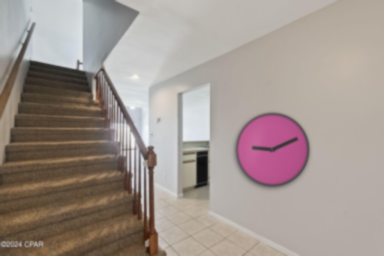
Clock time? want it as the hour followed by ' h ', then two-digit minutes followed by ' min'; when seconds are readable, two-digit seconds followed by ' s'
9 h 11 min
